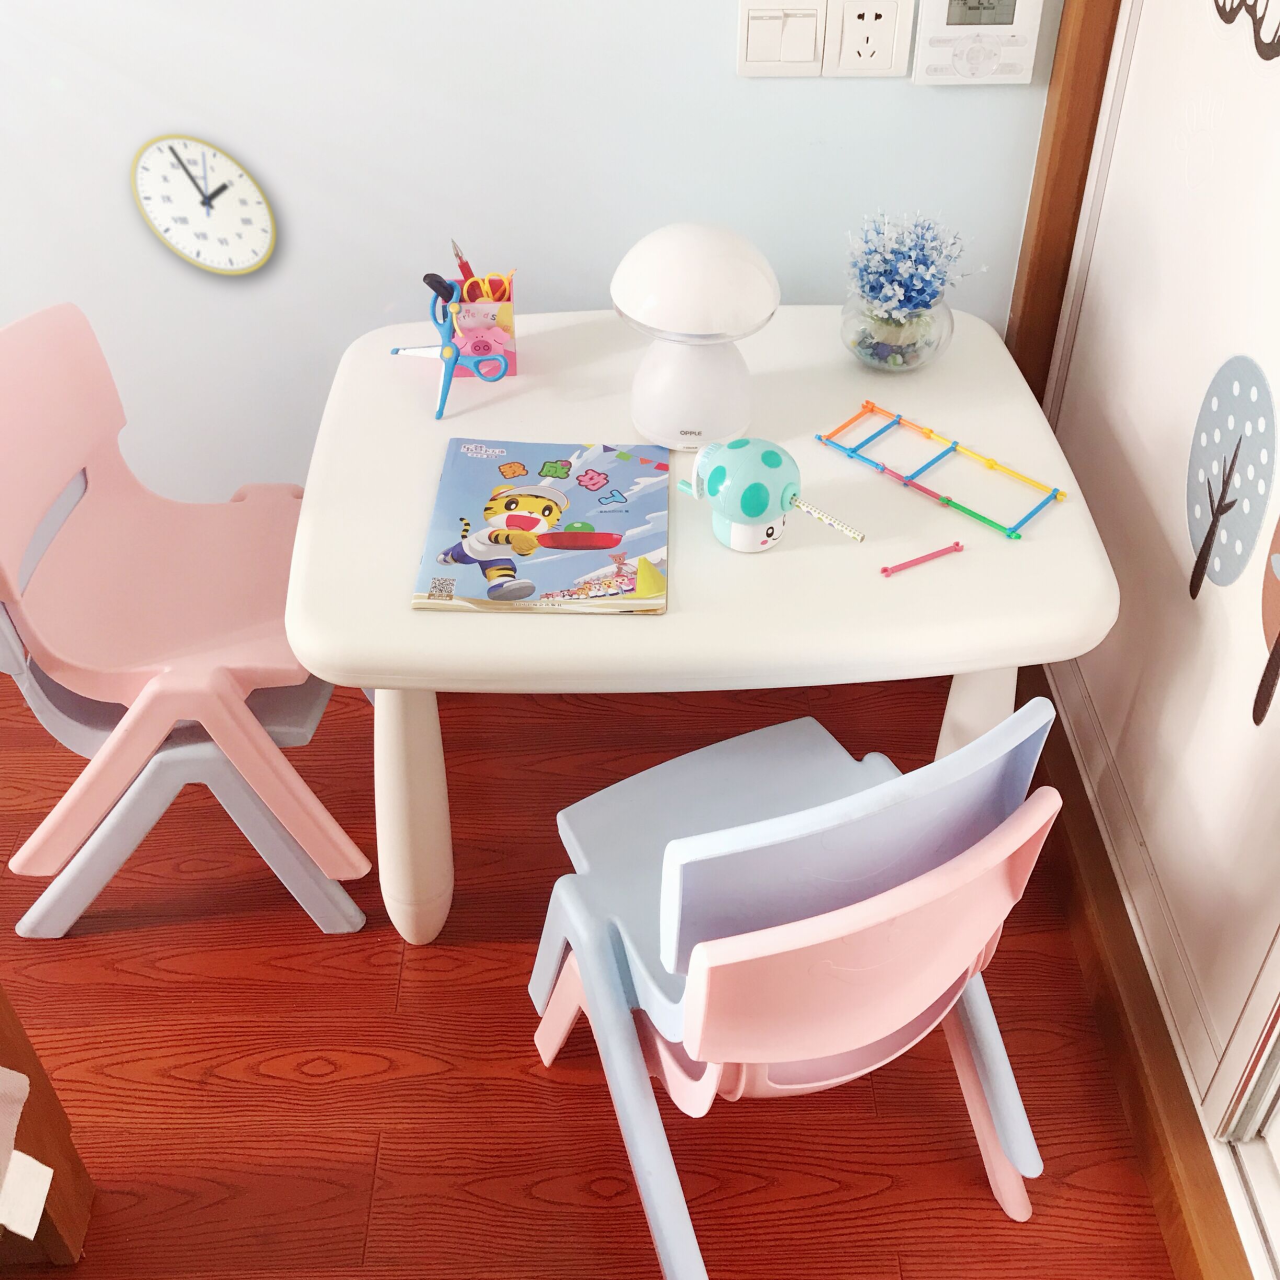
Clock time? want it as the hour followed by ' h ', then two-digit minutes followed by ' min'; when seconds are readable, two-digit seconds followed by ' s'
1 h 57 min 03 s
